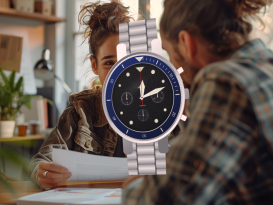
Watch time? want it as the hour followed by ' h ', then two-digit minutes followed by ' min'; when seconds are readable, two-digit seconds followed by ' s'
12 h 12 min
